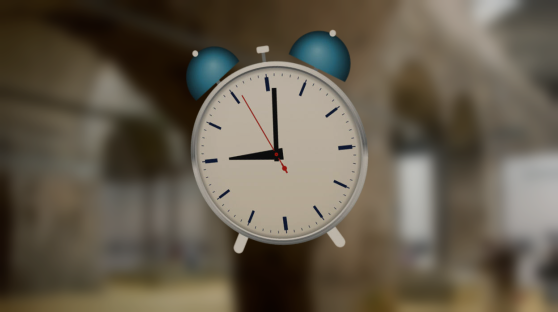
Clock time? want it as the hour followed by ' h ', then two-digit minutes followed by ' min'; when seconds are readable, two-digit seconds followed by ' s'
9 h 00 min 56 s
